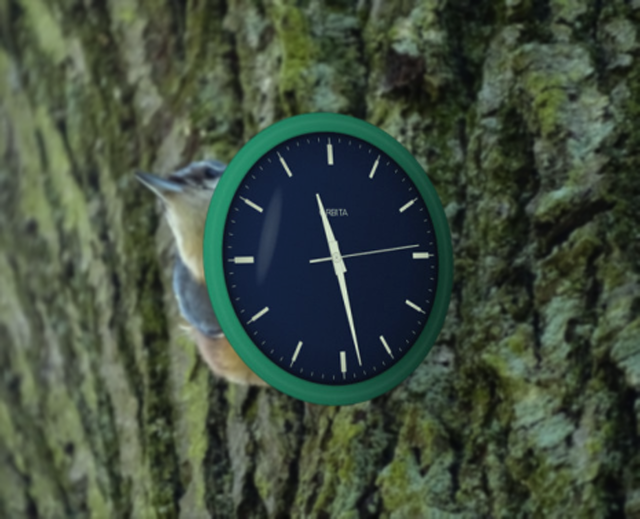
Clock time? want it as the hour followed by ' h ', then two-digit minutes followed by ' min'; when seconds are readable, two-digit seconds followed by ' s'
11 h 28 min 14 s
